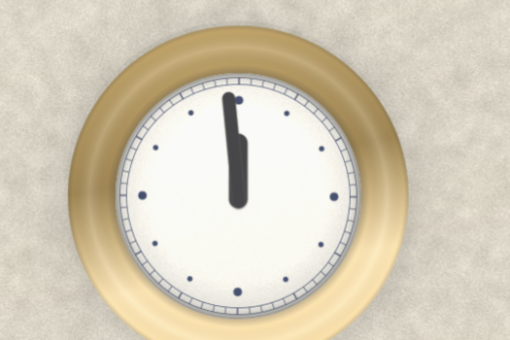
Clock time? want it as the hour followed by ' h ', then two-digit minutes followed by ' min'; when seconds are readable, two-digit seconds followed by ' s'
11 h 59 min
